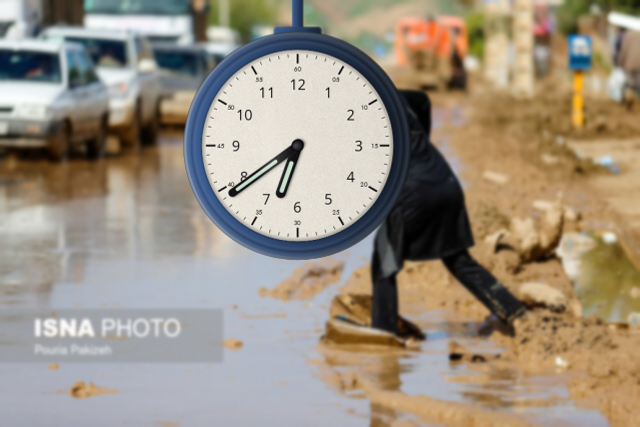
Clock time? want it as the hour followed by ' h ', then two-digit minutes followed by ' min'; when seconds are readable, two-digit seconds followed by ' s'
6 h 39 min
